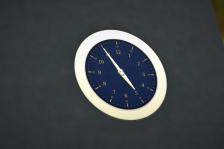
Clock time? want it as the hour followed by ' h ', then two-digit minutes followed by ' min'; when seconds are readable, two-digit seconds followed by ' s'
4 h 55 min
